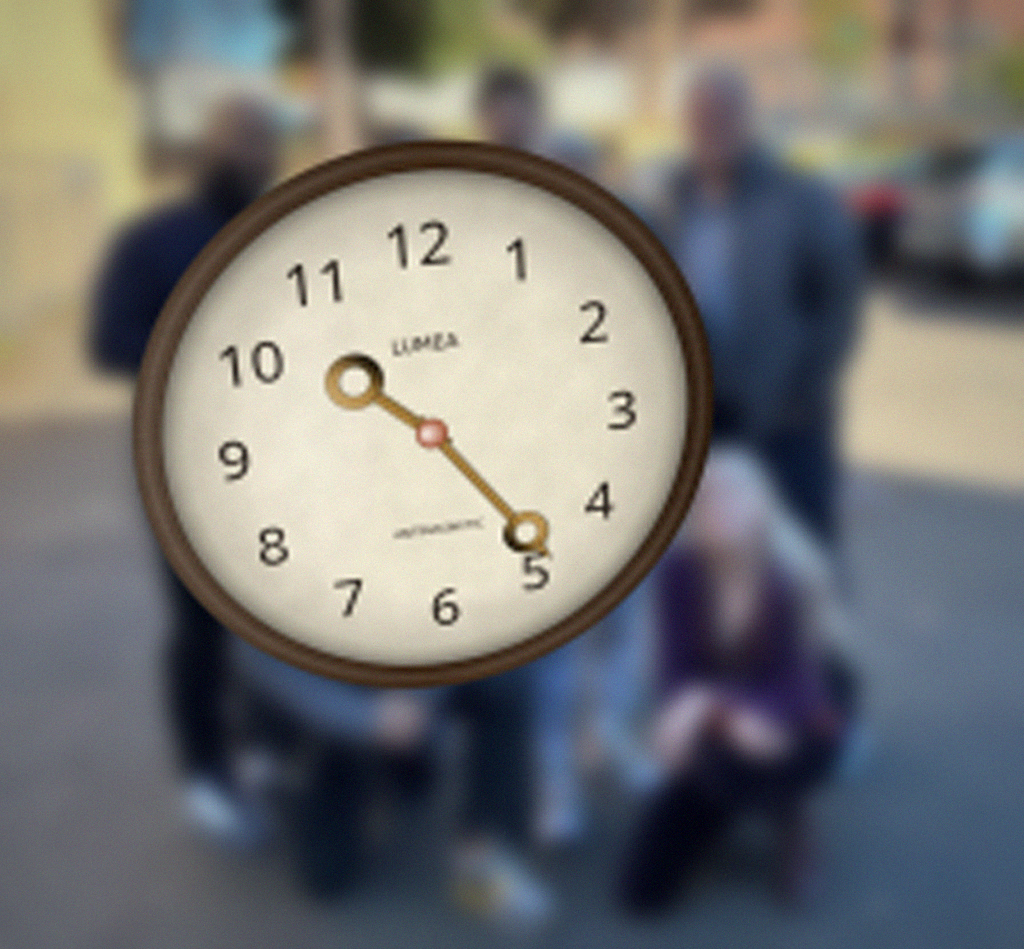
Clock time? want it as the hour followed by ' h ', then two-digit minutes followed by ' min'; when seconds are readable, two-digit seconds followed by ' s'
10 h 24 min
